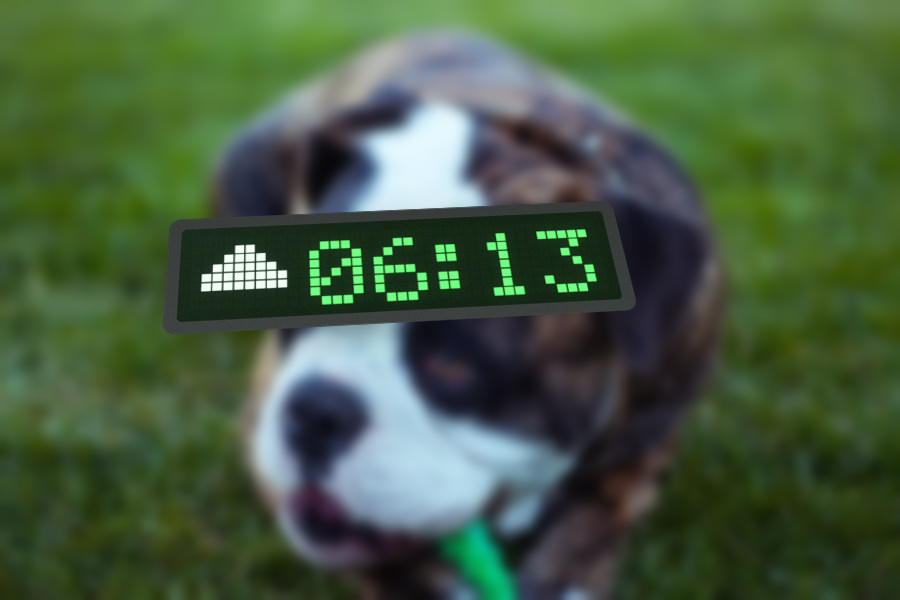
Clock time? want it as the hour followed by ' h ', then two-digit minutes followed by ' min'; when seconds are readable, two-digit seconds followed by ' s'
6 h 13 min
